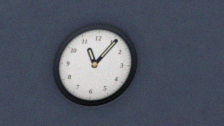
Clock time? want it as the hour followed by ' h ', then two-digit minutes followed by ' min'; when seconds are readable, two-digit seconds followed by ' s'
11 h 06 min
